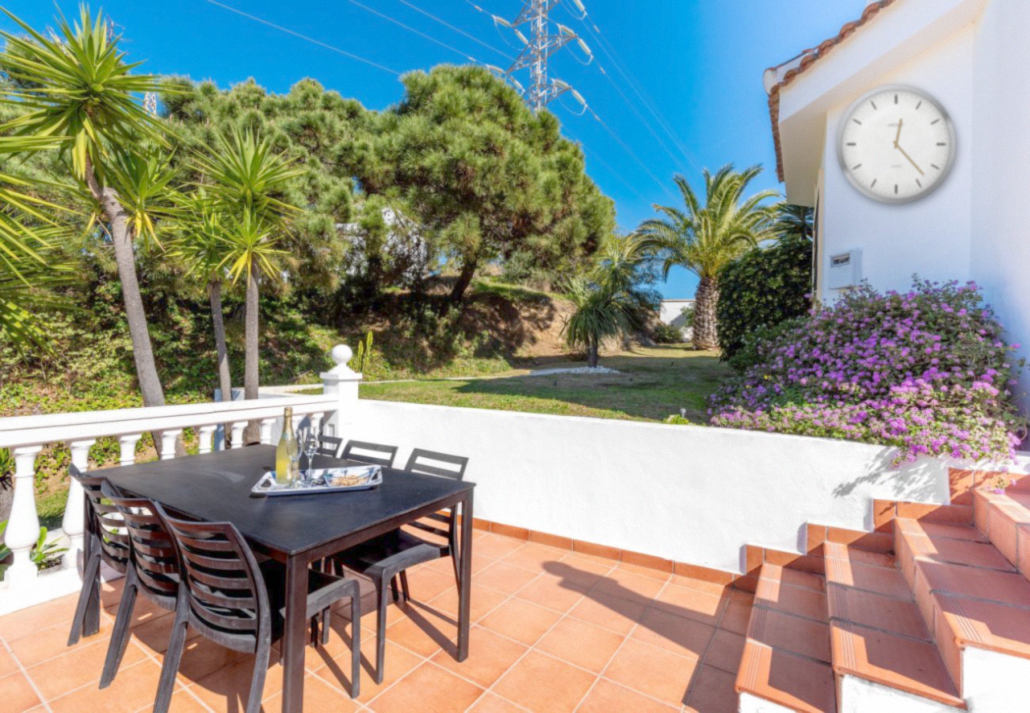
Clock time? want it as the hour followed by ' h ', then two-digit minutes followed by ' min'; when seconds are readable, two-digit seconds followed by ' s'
12 h 23 min
